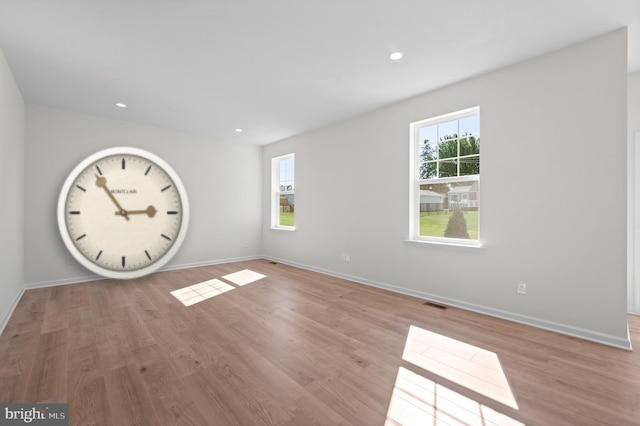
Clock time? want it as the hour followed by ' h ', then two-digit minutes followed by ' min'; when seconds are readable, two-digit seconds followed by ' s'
2 h 54 min
